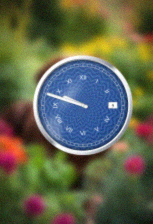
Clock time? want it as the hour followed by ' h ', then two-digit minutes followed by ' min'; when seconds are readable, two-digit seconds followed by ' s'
9 h 48 min
